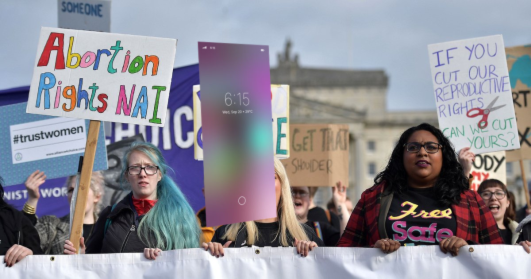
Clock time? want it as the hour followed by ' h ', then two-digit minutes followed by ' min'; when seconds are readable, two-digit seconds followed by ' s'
6 h 15 min
